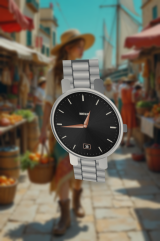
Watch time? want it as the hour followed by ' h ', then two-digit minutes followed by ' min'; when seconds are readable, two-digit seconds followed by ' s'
12 h 44 min
